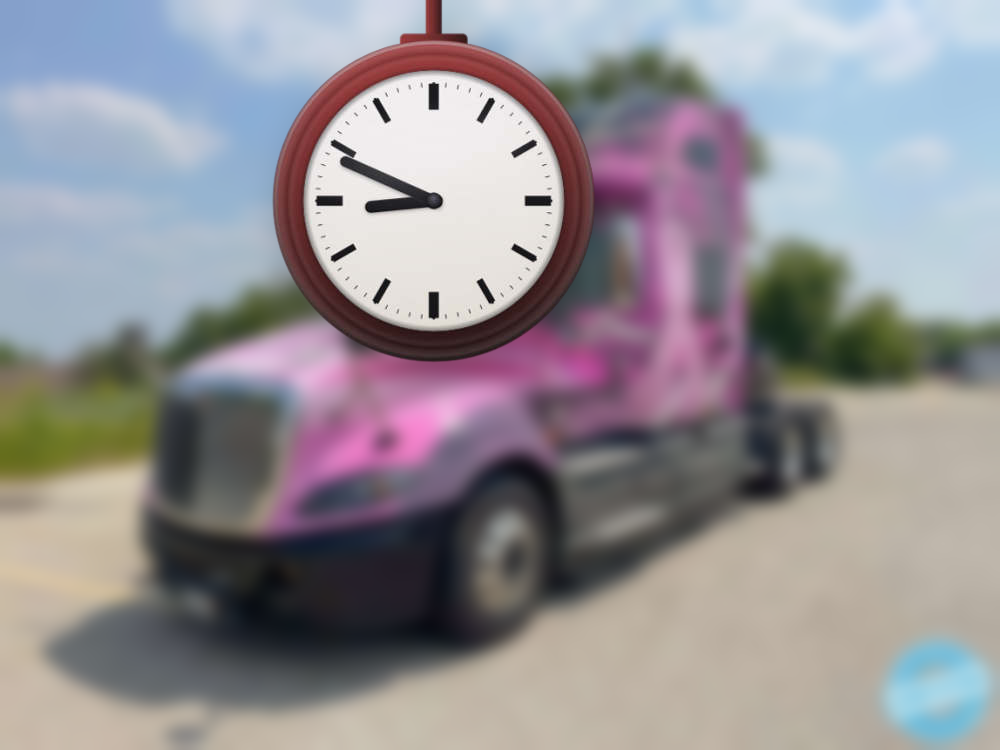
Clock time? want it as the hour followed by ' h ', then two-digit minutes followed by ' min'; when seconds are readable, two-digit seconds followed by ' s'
8 h 49 min
